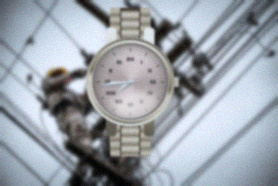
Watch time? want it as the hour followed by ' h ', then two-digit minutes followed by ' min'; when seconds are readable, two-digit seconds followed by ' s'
7 h 44 min
